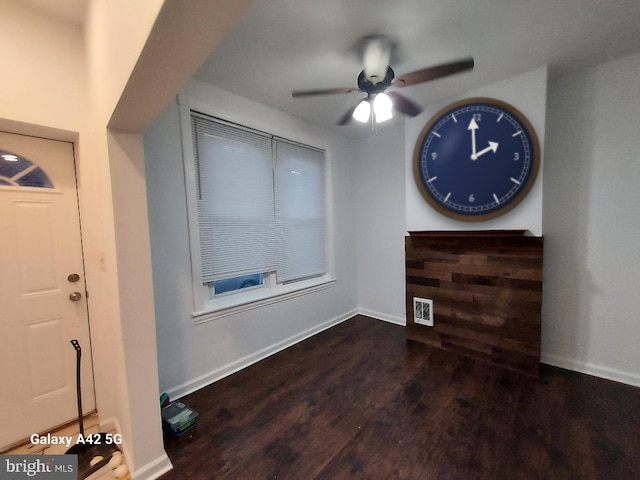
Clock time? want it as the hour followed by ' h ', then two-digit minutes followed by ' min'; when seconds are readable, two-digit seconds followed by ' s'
1 h 59 min
